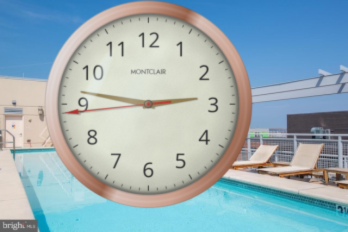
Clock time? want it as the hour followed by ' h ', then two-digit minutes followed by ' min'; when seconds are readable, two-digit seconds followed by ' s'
2 h 46 min 44 s
